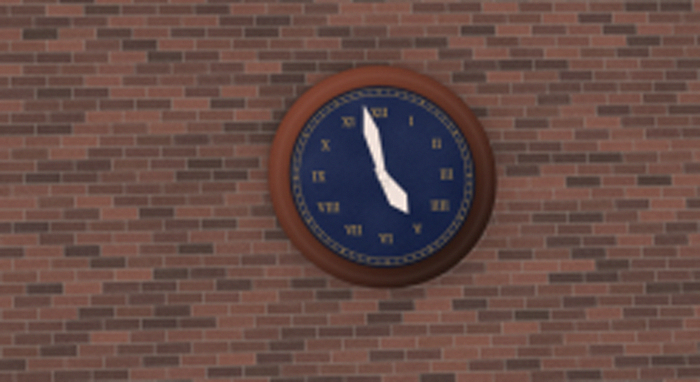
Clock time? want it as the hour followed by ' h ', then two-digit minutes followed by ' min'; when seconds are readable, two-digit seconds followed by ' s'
4 h 58 min
